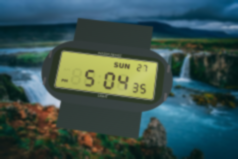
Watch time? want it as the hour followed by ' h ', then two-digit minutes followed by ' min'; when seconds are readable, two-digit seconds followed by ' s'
5 h 04 min 35 s
